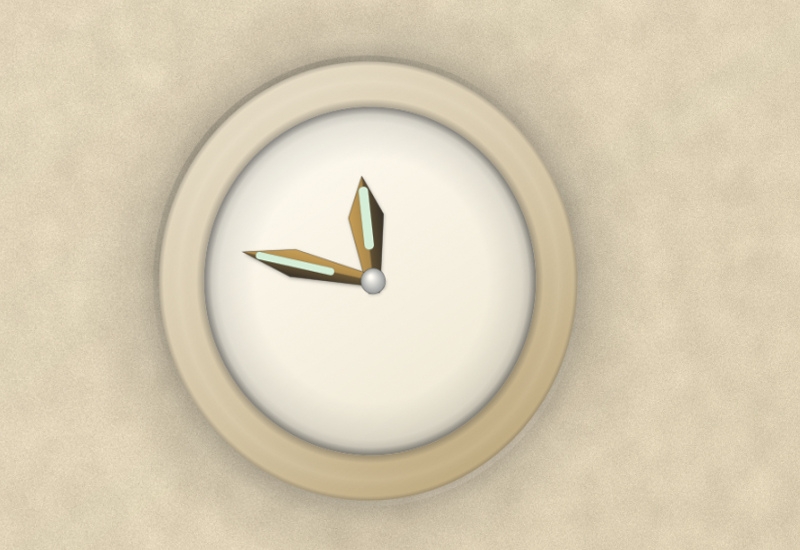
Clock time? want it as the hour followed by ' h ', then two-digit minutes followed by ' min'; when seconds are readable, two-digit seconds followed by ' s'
11 h 47 min
